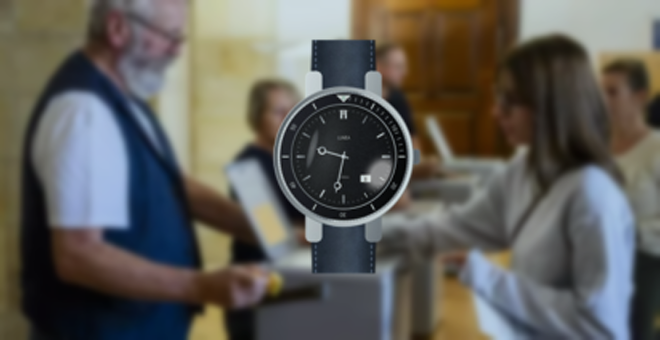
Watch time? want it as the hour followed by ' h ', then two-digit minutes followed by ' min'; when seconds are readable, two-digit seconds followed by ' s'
9 h 32 min
